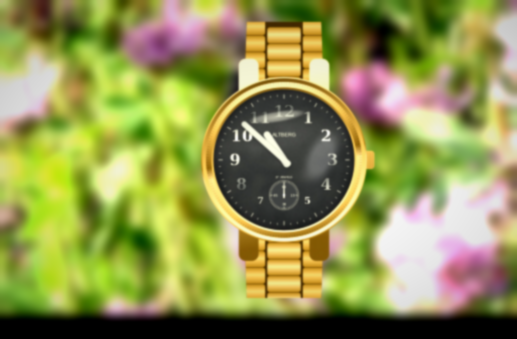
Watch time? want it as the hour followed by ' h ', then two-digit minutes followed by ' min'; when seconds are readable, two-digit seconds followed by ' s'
10 h 52 min
